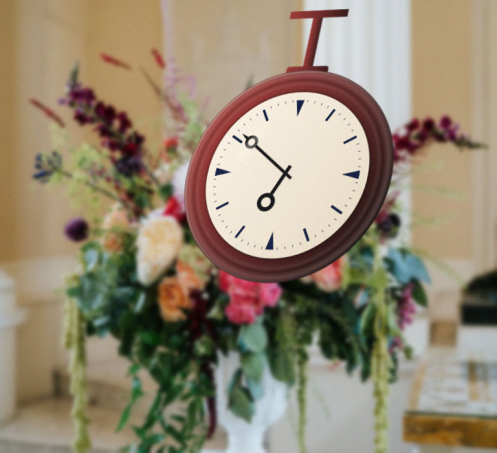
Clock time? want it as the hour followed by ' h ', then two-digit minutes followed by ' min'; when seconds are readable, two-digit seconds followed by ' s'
6 h 51 min
